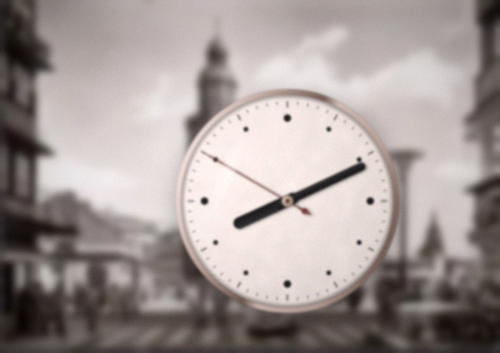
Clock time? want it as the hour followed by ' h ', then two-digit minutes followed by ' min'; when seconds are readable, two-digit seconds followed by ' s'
8 h 10 min 50 s
